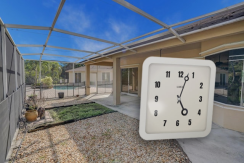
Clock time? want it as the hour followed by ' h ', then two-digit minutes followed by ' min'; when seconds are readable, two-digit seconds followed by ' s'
5 h 03 min
